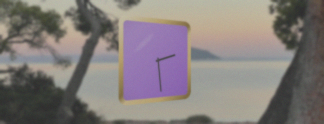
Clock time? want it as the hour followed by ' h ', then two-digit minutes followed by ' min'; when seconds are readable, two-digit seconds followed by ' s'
2 h 29 min
